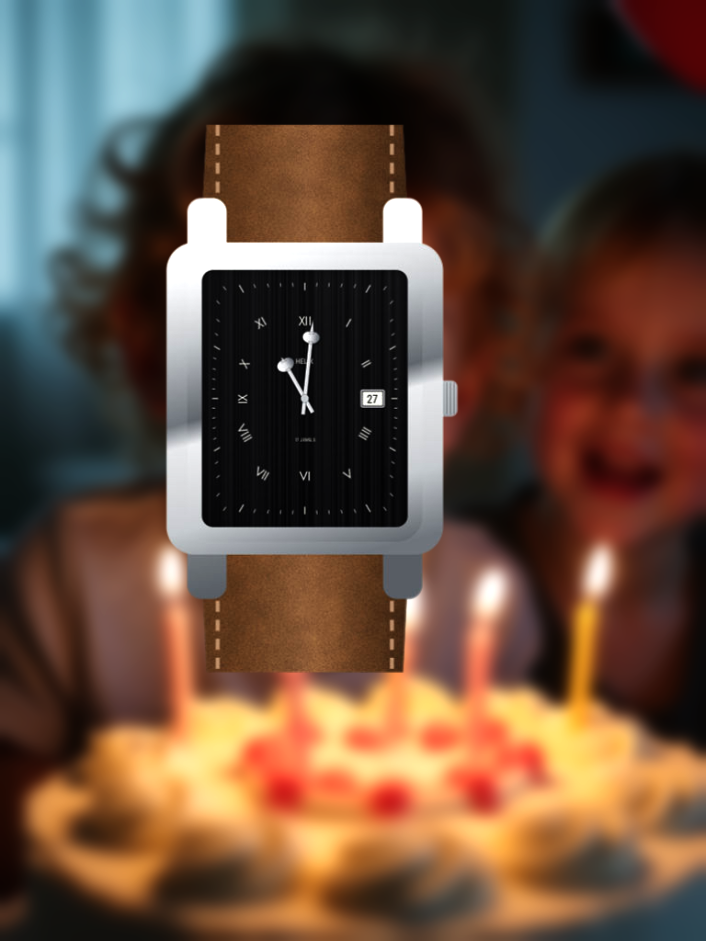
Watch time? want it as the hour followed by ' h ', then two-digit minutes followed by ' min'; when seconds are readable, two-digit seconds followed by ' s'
11 h 01 min
